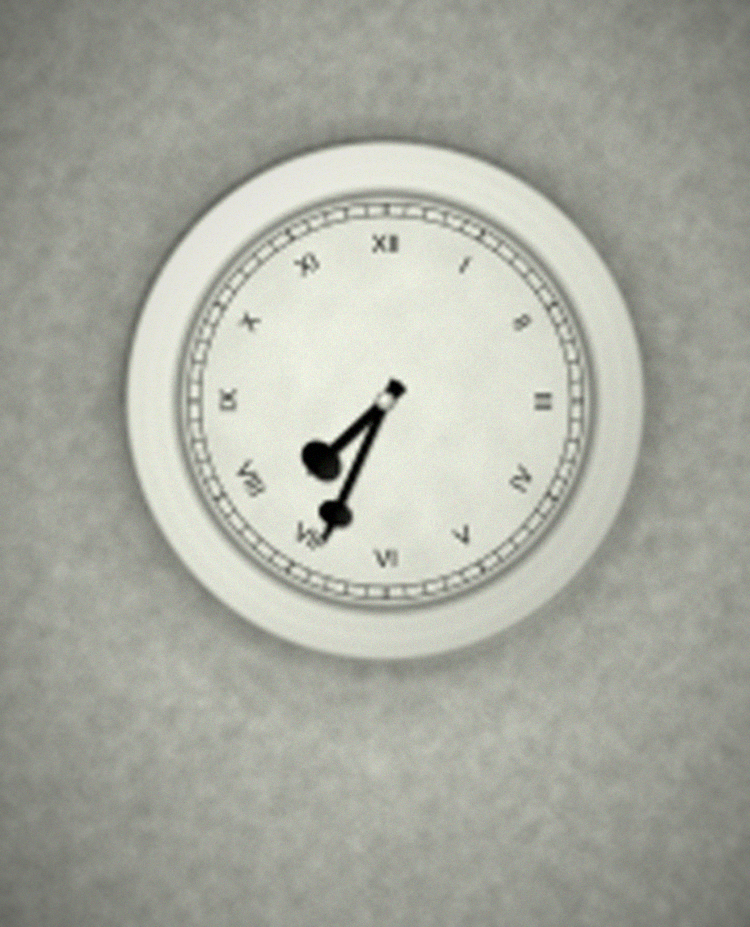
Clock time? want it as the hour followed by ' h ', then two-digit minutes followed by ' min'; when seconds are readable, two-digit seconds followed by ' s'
7 h 34 min
